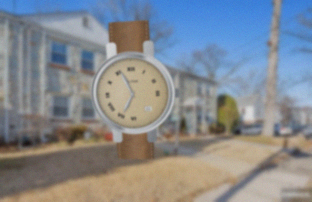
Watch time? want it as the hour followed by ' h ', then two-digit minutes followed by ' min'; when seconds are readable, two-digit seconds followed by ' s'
6 h 56 min
